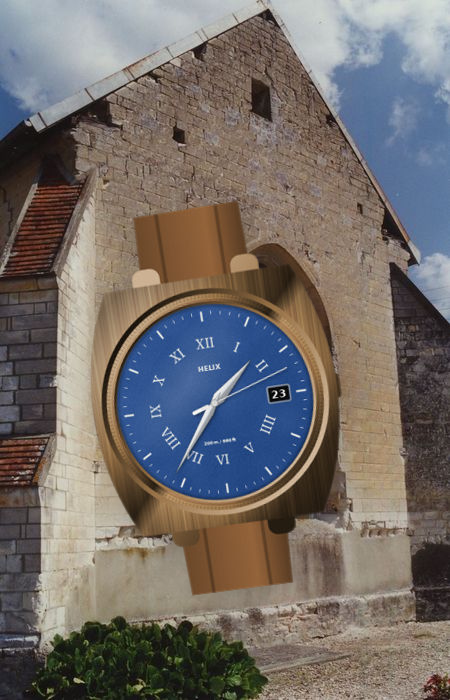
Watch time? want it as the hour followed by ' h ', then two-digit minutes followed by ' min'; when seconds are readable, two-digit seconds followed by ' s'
1 h 36 min 12 s
